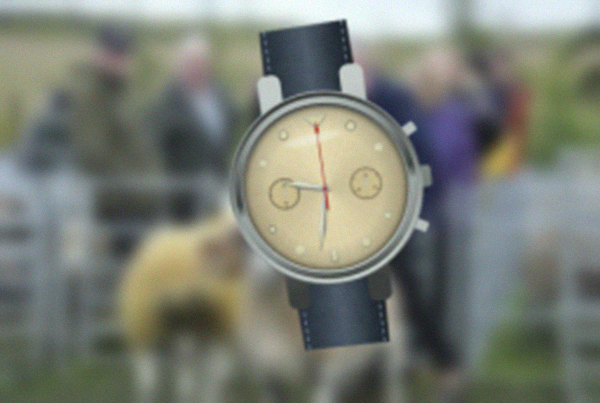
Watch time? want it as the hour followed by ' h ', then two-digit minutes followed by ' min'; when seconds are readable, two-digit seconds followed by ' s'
9 h 32 min
